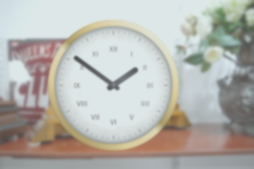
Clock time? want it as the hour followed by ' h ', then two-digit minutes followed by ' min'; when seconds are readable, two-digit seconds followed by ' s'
1 h 51 min
